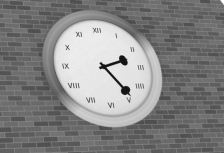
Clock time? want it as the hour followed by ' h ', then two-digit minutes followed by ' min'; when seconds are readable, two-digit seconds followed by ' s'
2 h 24 min
